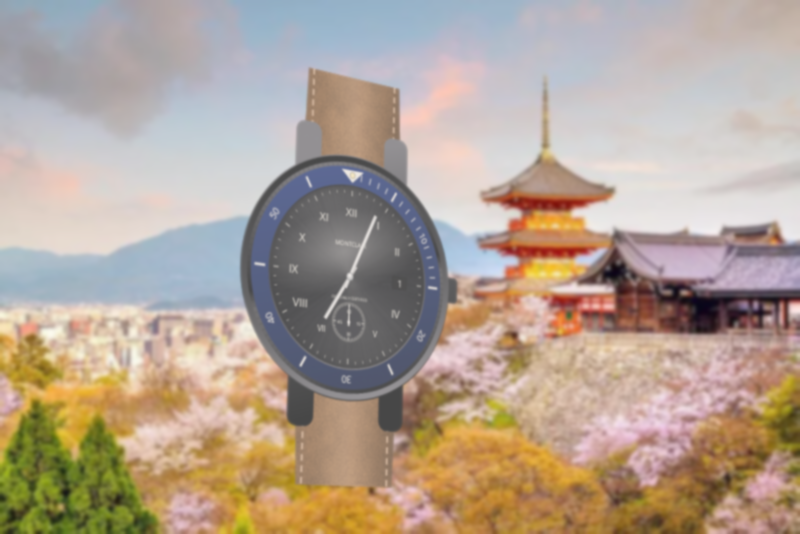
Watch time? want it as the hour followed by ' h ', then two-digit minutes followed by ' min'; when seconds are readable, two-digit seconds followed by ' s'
7 h 04 min
